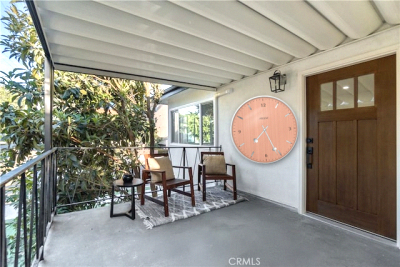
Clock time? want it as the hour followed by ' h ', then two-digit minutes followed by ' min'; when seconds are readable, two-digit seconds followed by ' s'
7 h 26 min
